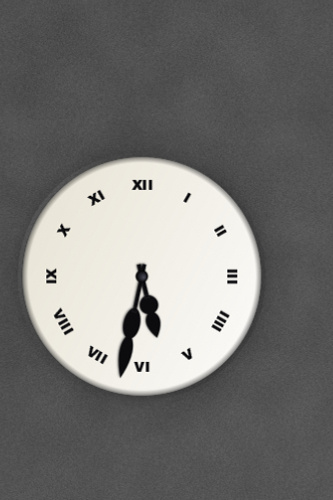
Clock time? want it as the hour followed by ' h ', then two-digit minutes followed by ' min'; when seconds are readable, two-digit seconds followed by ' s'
5 h 32 min
